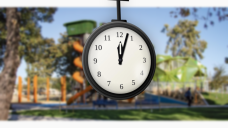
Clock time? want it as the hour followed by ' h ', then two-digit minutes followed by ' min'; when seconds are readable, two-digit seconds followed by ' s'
12 h 03 min
